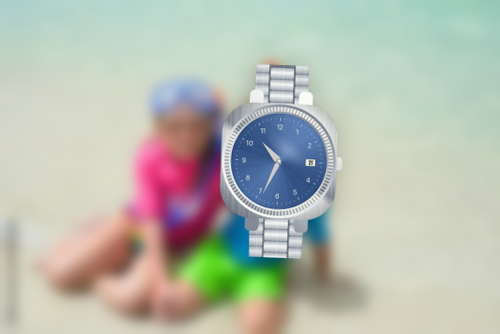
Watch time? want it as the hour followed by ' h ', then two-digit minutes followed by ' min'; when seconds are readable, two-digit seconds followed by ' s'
10 h 34 min
